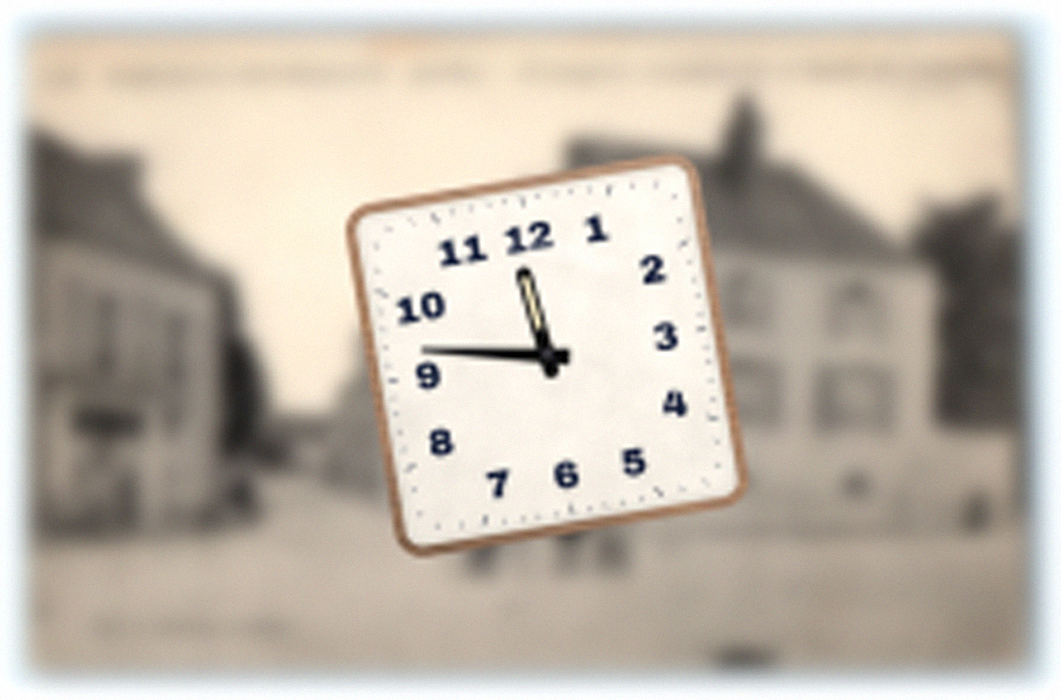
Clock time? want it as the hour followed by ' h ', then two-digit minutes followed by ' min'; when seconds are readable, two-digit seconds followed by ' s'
11 h 47 min
